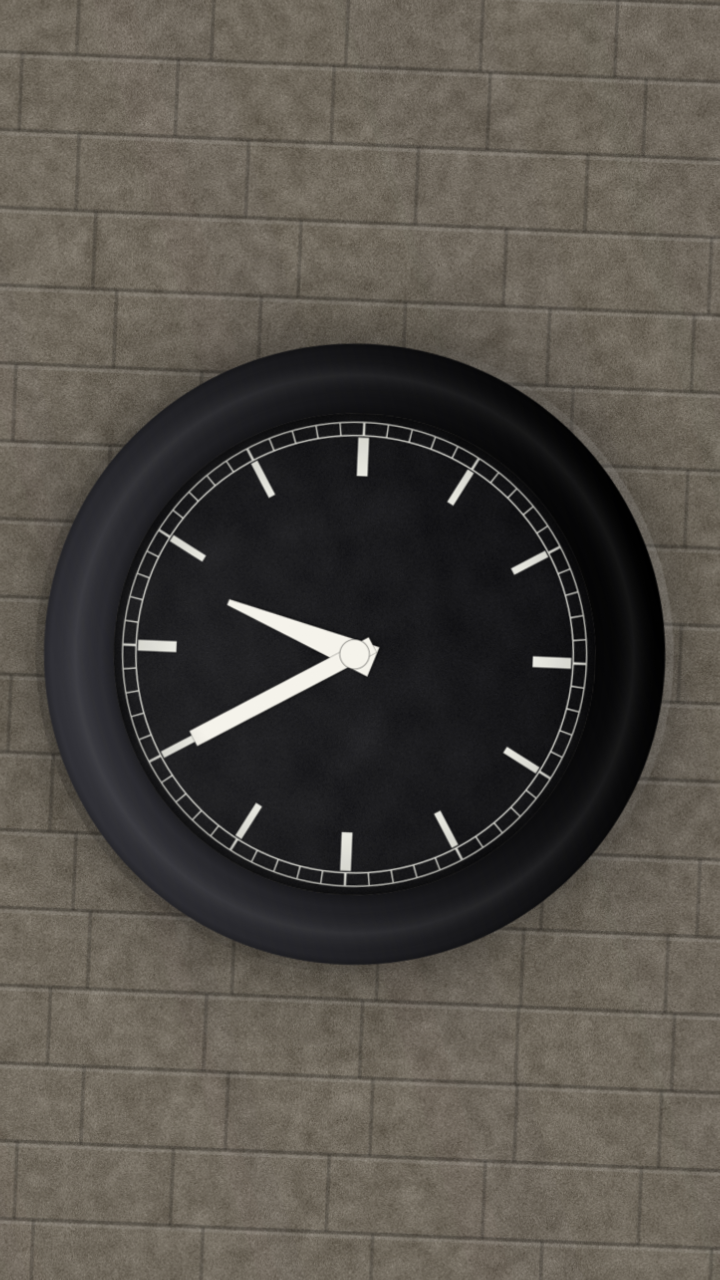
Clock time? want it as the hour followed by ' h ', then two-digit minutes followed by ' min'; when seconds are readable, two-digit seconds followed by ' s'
9 h 40 min
